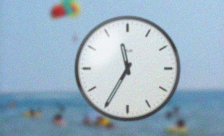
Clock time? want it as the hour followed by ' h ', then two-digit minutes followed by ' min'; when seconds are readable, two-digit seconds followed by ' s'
11 h 35 min
